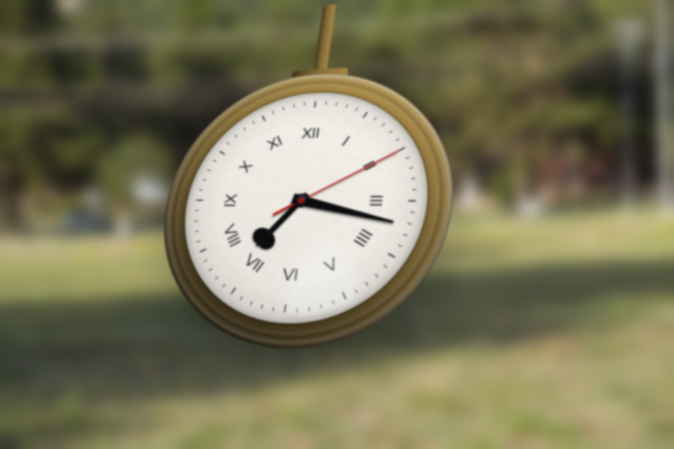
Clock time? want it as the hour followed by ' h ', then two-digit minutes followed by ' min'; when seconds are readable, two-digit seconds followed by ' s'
7 h 17 min 10 s
